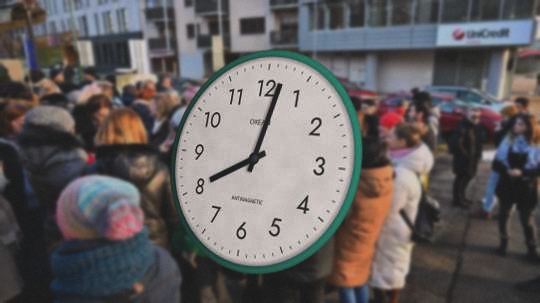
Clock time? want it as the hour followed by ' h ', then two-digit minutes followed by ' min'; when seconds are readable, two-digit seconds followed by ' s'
8 h 02 min
